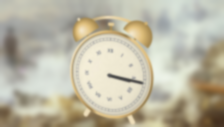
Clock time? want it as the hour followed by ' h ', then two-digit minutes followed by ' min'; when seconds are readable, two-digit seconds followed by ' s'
3 h 16 min
